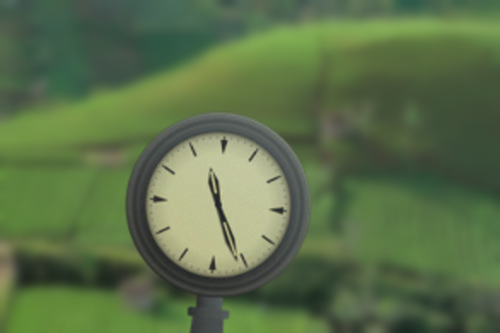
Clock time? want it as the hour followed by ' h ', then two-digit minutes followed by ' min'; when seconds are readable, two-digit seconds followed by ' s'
11 h 26 min
